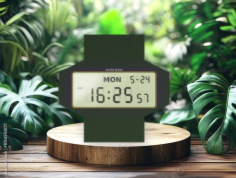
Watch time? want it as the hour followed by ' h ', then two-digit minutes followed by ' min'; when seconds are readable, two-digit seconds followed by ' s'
16 h 25 min 57 s
